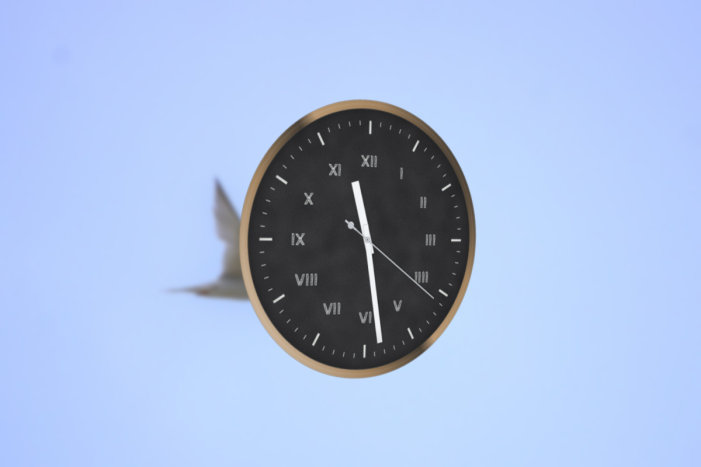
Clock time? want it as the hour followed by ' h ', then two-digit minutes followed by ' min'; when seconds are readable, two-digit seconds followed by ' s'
11 h 28 min 21 s
